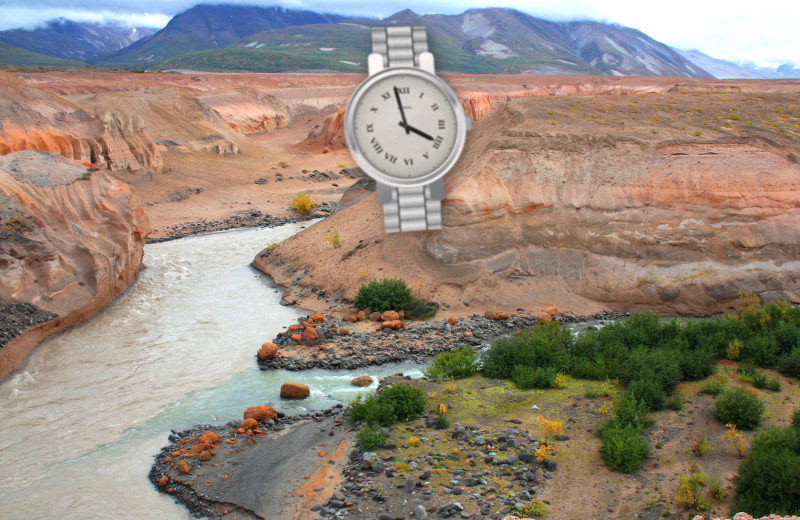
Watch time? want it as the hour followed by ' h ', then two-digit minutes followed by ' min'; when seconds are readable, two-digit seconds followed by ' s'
3 h 58 min
